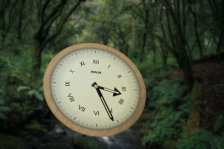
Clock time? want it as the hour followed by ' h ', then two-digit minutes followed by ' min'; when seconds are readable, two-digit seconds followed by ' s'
3 h 26 min
